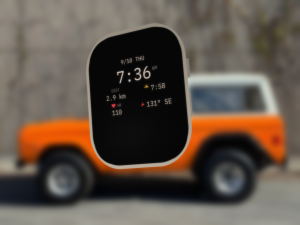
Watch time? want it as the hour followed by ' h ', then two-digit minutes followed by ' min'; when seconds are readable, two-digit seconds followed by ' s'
7 h 36 min
